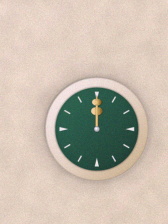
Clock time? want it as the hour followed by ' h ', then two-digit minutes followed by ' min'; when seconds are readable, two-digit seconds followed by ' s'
12 h 00 min
